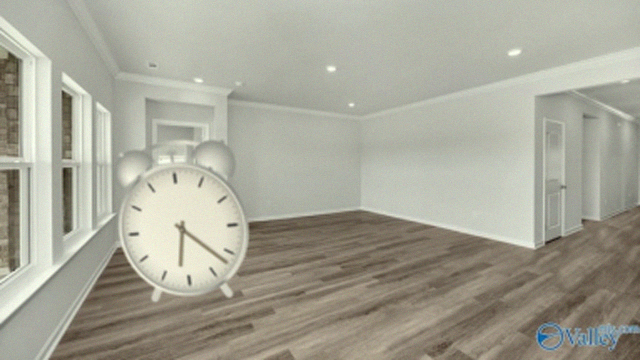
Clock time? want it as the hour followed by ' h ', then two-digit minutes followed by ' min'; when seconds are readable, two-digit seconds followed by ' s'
6 h 22 min
